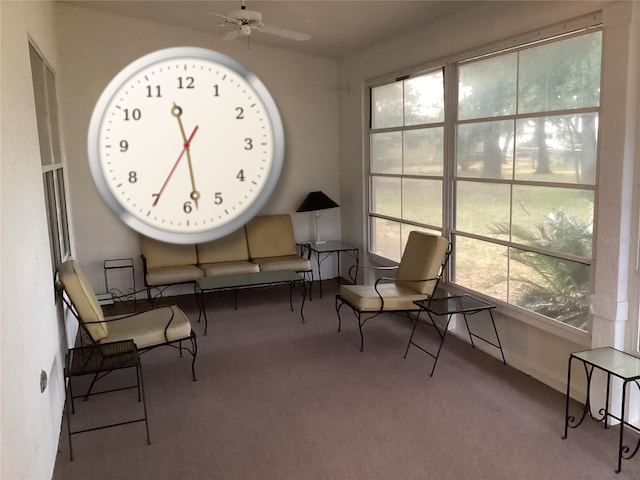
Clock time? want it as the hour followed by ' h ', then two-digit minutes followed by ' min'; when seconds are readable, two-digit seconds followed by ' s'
11 h 28 min 35 s
